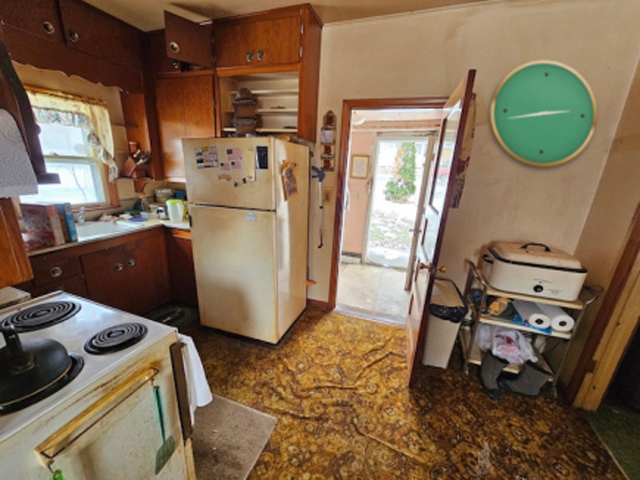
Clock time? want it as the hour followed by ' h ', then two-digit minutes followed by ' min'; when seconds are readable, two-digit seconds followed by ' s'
2 h 43 min
